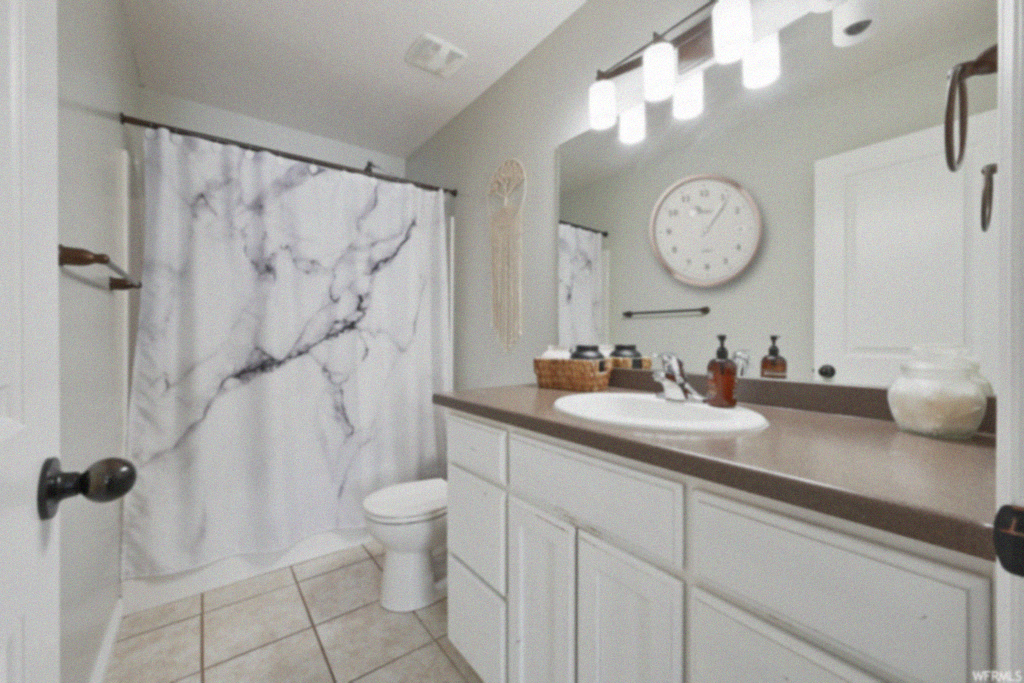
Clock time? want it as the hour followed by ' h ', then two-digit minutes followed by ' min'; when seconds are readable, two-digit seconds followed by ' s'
11 h 06 min
